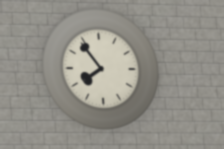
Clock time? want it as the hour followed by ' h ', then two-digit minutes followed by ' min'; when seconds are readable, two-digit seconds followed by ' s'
7 h 54 min
